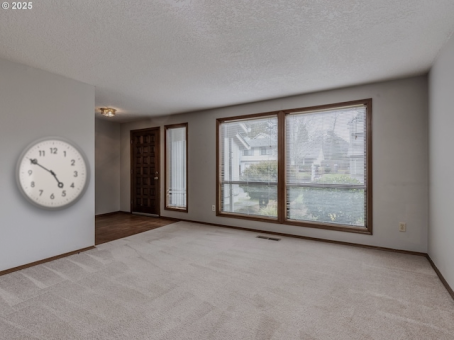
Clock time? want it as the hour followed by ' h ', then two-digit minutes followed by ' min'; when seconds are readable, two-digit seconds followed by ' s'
4 h 50 min
